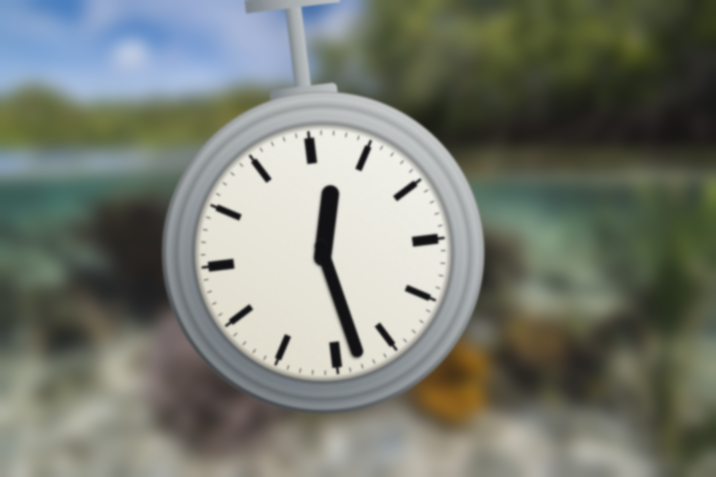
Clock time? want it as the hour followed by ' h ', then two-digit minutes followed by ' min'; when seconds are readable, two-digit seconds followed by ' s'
12 h 28 min
